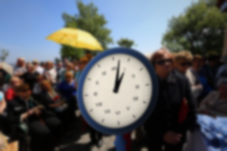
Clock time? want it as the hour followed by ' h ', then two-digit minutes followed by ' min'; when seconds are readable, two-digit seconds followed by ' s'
1 h 02 min
